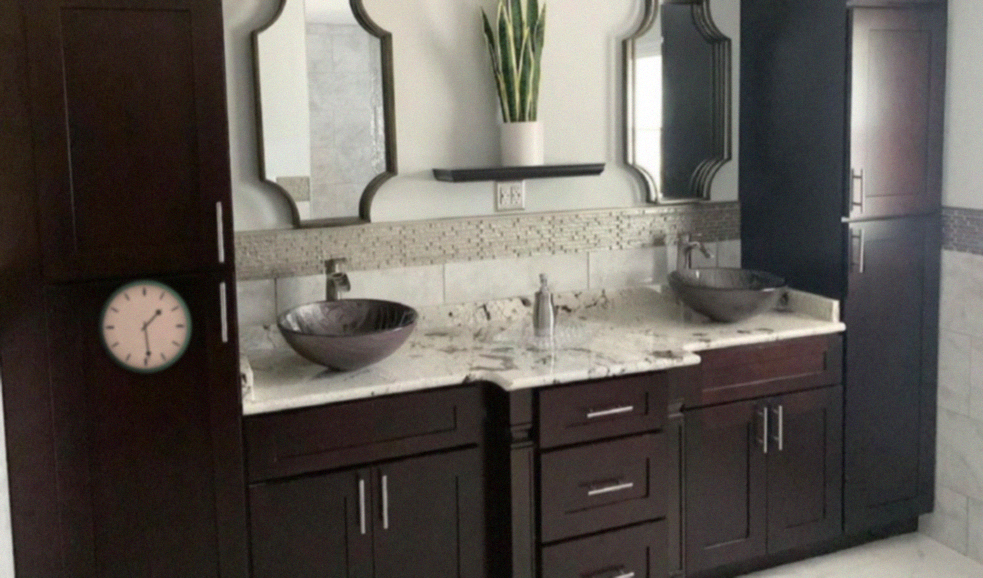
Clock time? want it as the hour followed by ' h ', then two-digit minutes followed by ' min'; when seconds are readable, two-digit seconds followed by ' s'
1 h 29 min
